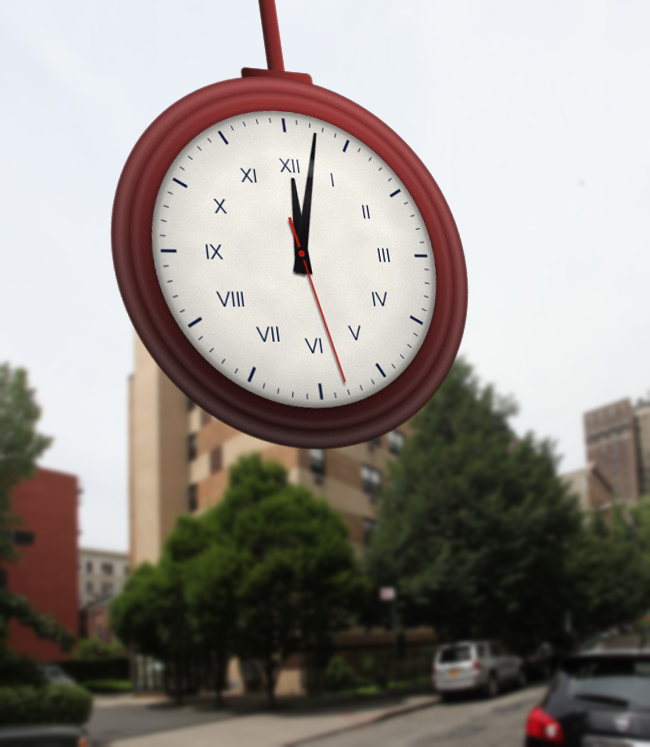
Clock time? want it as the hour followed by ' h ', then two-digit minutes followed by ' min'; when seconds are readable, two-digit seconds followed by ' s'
12 h 02 min 28 s
